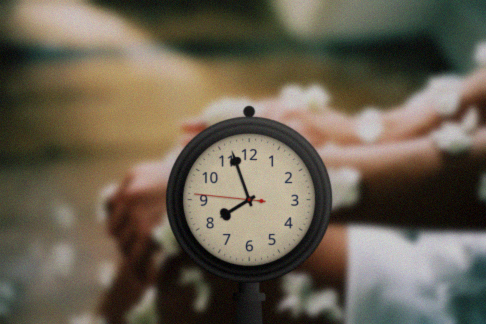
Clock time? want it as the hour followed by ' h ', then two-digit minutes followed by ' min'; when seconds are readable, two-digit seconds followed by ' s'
7 h 56 min 46 s
